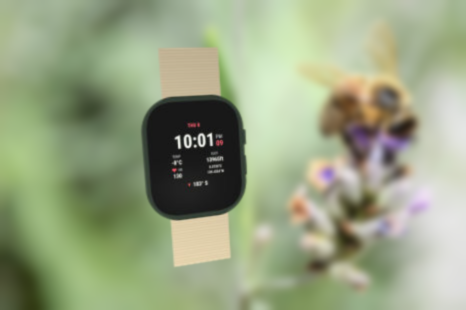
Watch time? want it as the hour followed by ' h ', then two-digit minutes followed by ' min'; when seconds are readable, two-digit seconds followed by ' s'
10 h 01 min
